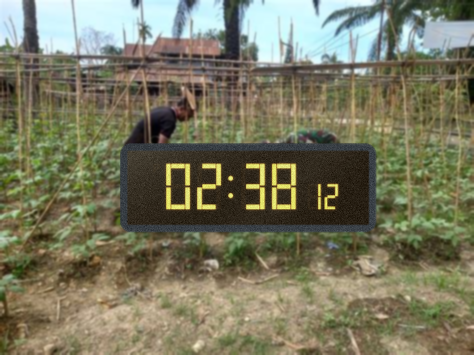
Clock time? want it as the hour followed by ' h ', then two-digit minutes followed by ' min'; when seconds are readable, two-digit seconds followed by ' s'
2 h 38 min 12 s
